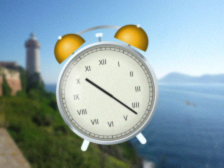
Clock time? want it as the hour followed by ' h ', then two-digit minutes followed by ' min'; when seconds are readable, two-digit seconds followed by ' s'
10 h 22 min
